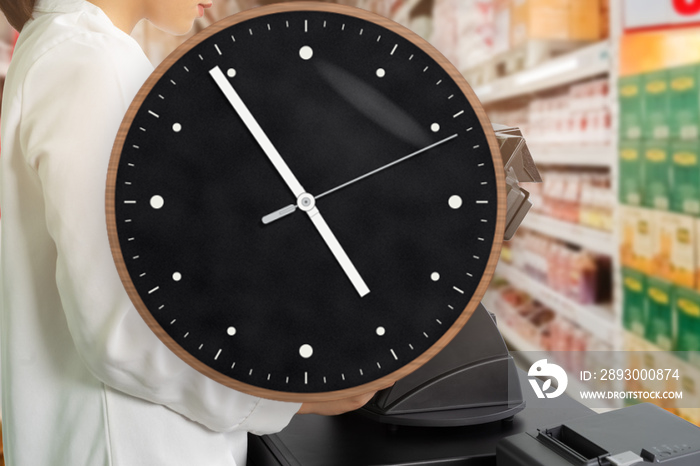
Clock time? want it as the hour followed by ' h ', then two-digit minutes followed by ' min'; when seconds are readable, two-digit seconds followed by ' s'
4 h 54 min 11 s
